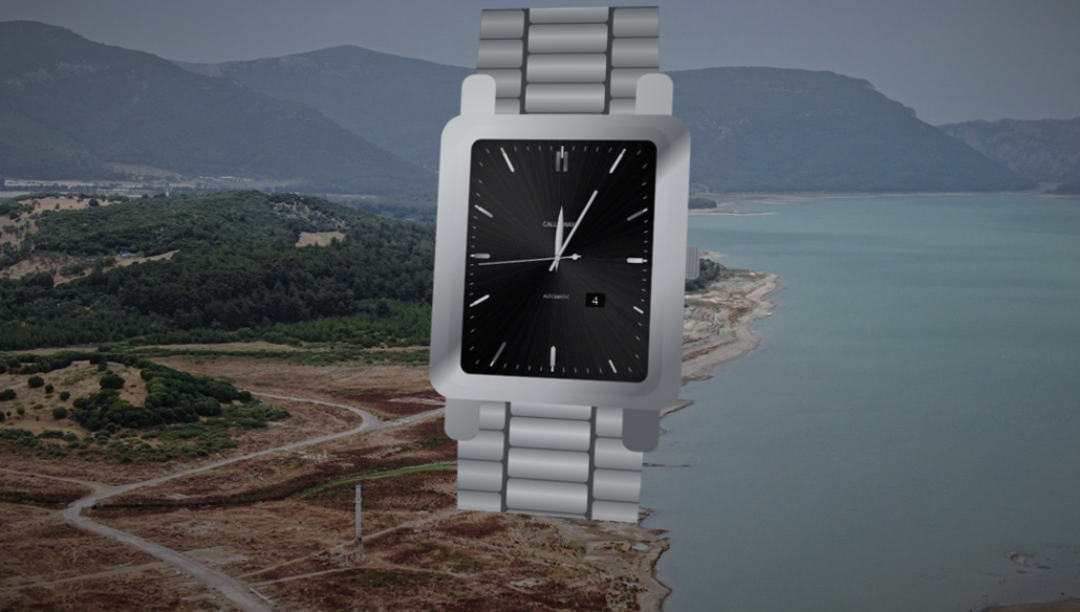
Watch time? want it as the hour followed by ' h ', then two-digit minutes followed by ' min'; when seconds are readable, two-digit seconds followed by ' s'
12 h 04 min 44 s
